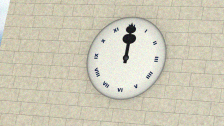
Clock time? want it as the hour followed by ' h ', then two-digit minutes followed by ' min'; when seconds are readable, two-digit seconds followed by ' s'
12 h 00 min
